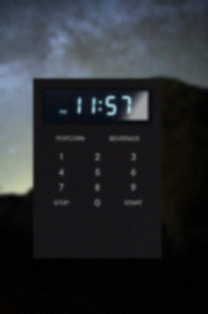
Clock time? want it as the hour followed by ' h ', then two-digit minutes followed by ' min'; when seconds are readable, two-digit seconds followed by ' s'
11 h 57 min
